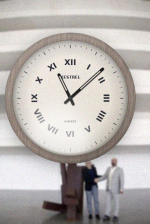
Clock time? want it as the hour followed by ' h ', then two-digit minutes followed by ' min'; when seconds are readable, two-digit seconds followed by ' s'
11 h 08 min
